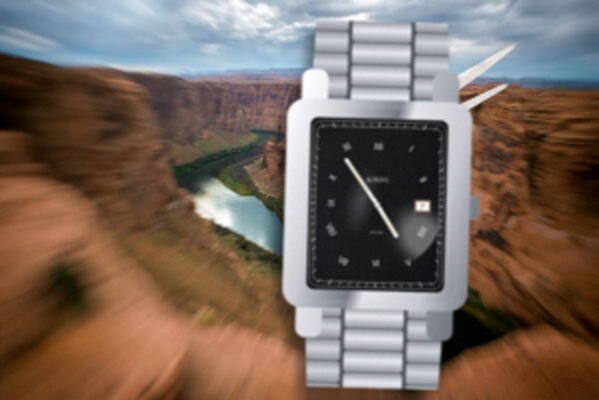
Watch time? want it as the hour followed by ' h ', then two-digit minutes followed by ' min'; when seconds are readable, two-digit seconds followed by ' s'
4 h 54 min
